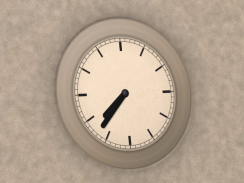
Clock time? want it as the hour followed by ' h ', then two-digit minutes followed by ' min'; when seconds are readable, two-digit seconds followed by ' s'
7 h 37 min
